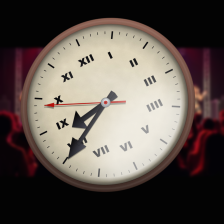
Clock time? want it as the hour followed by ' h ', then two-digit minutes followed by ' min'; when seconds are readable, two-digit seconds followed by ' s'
8 h 39 min 49 s
